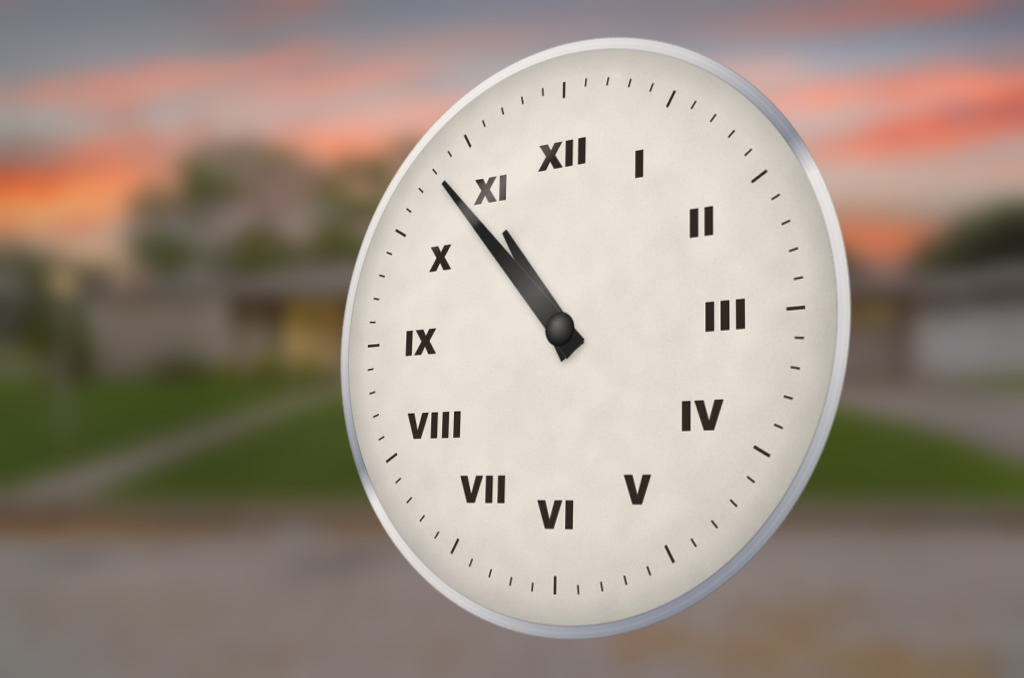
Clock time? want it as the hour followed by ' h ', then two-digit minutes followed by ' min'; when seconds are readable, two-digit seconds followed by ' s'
10 h 53 min
